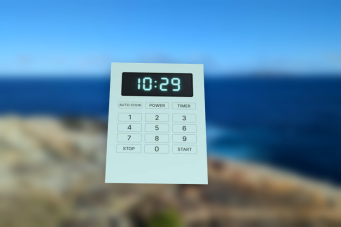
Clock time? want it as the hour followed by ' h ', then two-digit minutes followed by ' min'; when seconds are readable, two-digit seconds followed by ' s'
10 h 29 min
